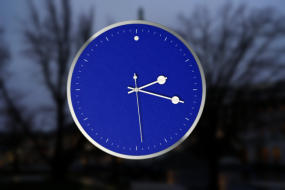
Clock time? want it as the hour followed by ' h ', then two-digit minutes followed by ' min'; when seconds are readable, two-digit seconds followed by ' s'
2 h 17 min 29 s
